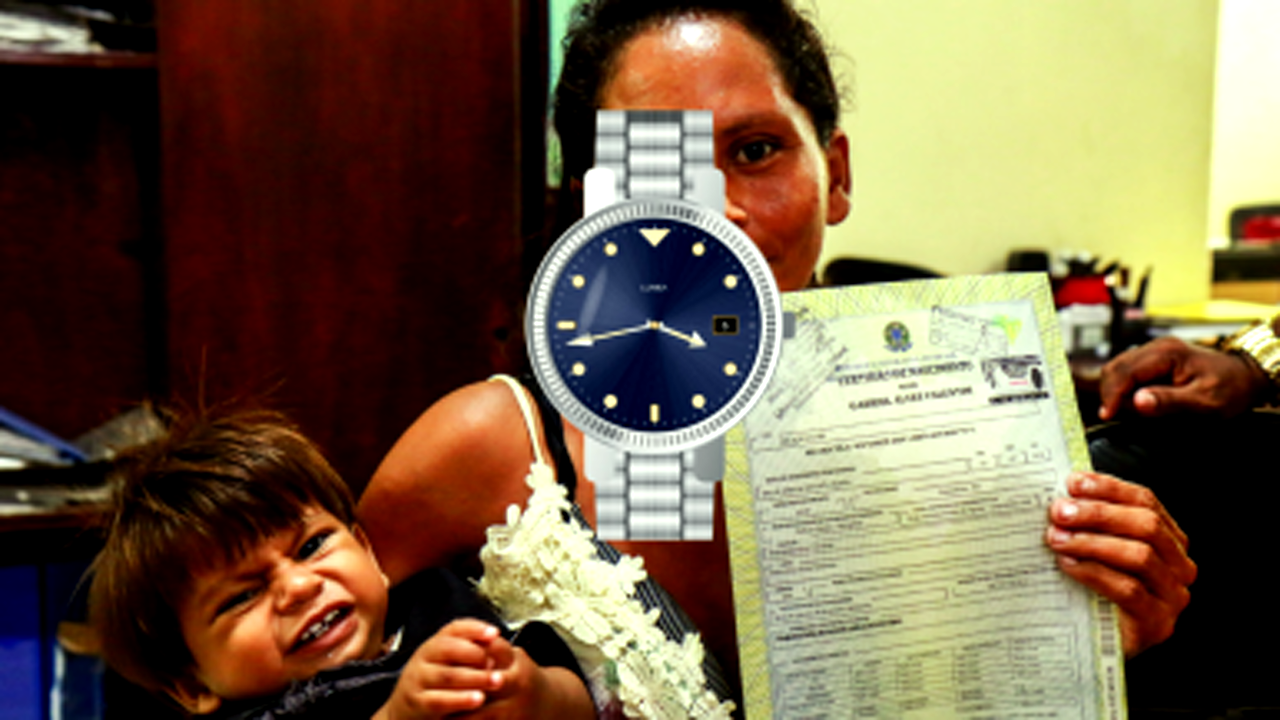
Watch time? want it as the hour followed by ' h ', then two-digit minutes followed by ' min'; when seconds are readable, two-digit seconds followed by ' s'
3 h 43 min
